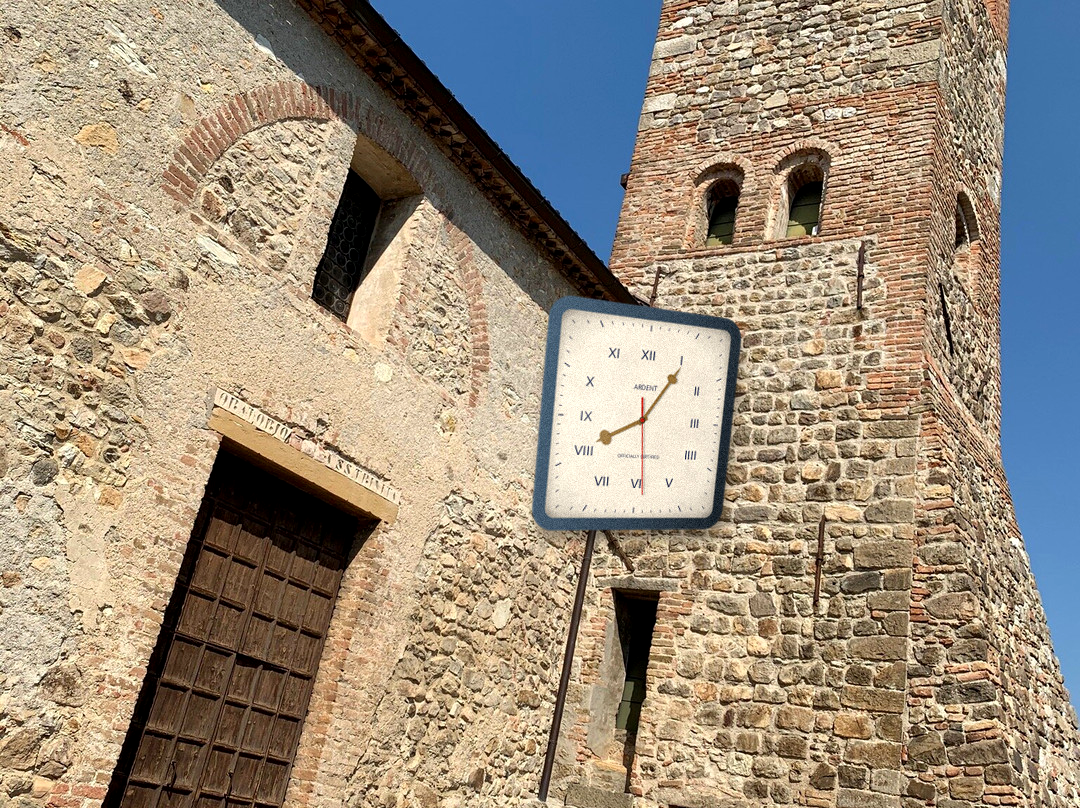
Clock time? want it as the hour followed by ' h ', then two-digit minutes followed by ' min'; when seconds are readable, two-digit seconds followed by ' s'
8 h 05 min 29 s
